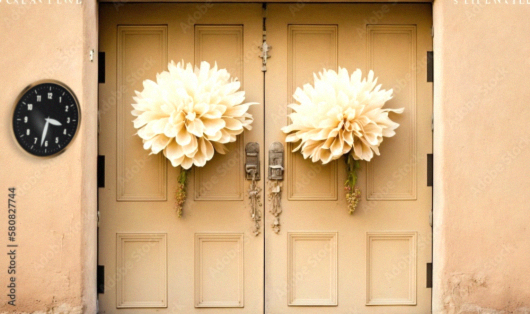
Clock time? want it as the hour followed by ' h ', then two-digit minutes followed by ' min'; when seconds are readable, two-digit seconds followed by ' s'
3 h 32 min
